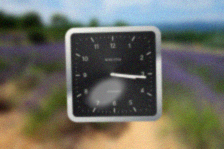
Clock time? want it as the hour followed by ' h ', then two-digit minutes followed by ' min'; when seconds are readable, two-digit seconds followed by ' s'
3 h 16 min
